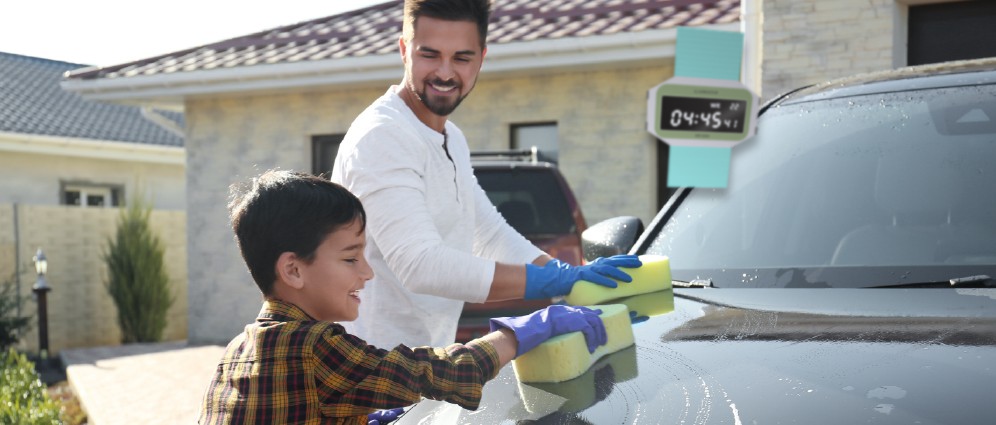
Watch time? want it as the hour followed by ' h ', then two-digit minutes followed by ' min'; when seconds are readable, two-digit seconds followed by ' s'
4 h 45 min
